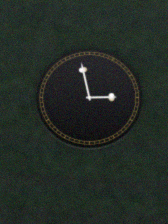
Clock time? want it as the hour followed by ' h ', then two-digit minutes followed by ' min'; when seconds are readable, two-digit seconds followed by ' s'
2 h 58 min
